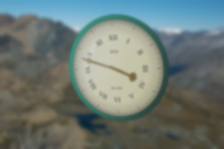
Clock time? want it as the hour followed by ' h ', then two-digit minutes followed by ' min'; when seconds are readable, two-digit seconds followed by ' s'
3 h 48 min
